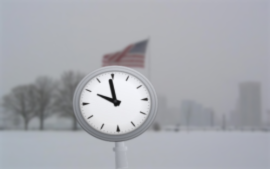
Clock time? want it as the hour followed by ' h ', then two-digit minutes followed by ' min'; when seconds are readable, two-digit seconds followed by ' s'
9 h 59 min
